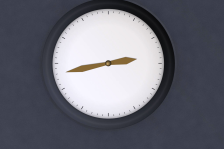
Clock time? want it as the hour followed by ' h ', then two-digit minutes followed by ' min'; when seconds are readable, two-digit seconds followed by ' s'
2 h 43 min
